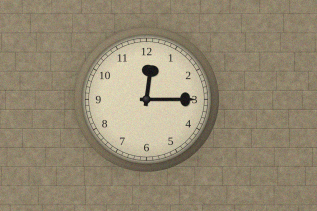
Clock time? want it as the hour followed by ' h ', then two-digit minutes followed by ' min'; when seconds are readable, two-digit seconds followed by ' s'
12 h 15 min
